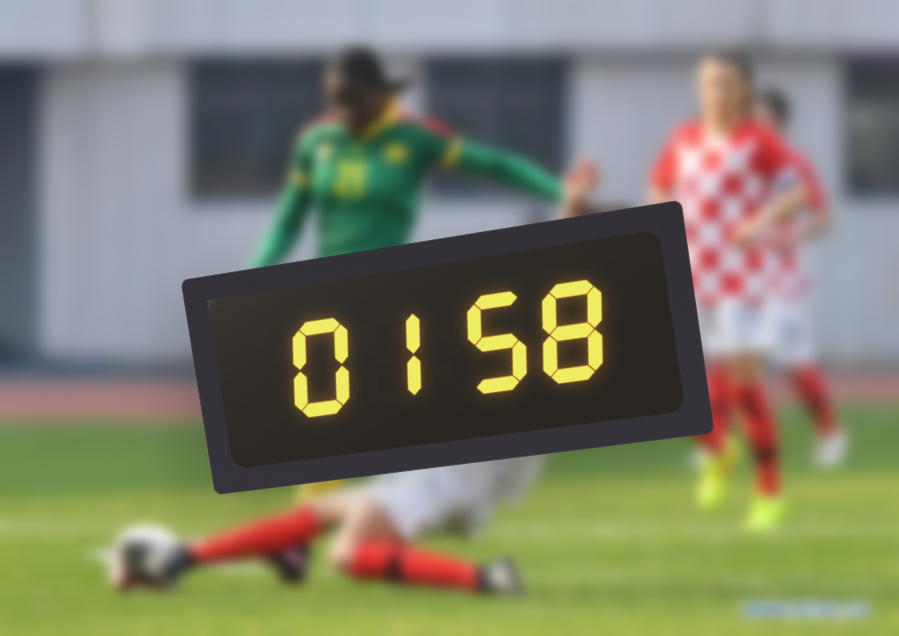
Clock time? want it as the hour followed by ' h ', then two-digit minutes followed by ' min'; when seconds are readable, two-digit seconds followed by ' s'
1 h 58 min
